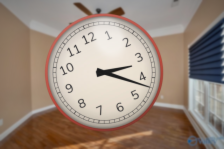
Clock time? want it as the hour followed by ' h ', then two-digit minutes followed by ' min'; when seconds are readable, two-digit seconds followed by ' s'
3 h 22 min
